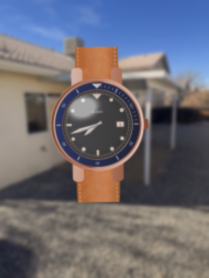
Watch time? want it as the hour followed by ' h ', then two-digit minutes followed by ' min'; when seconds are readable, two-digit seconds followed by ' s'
7 h 42 min
